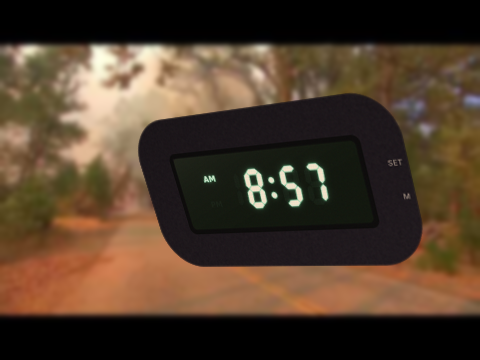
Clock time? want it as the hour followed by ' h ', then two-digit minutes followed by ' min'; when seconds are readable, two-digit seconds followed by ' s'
8 h 57 min
